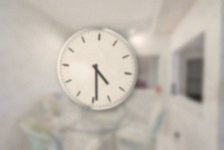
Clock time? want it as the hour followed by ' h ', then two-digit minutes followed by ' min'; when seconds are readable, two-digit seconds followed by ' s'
4 h 29 min
